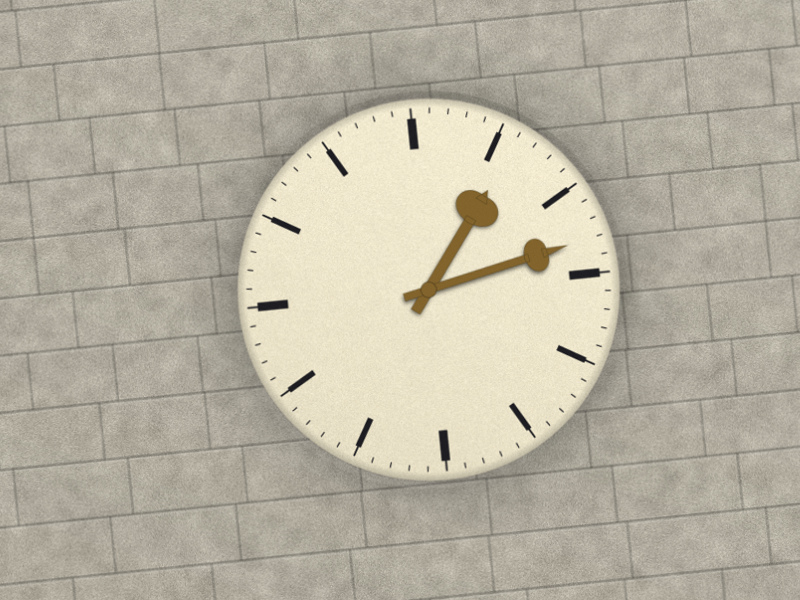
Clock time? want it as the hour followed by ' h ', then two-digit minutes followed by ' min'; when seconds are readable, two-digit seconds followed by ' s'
1 h 13 min
